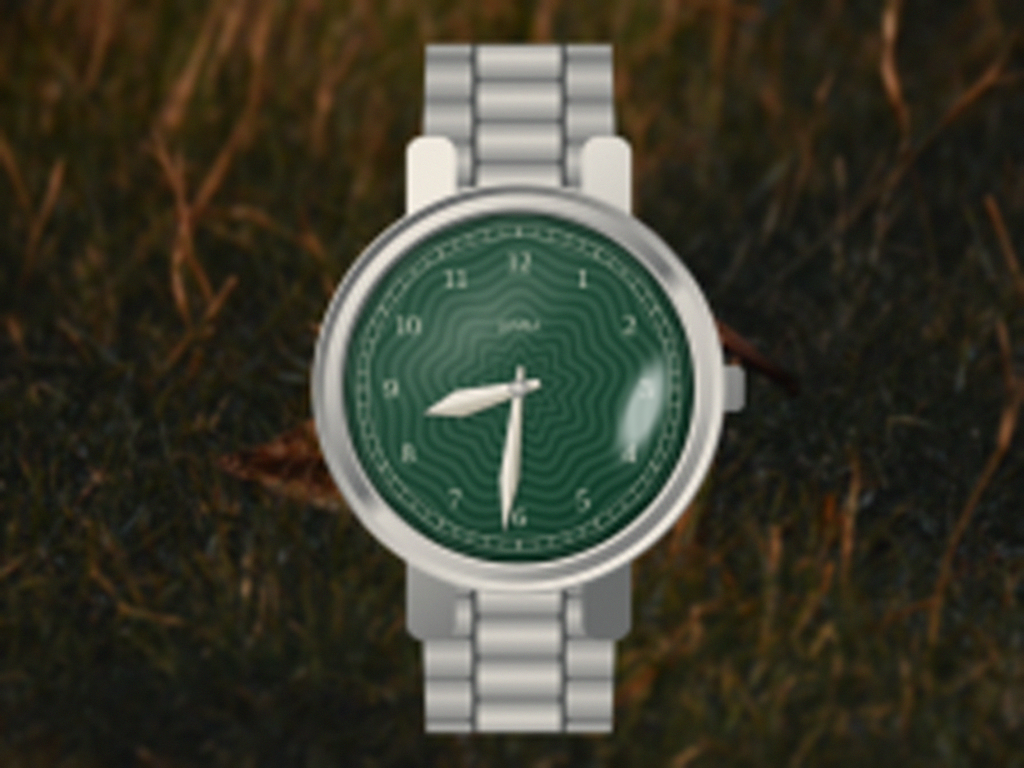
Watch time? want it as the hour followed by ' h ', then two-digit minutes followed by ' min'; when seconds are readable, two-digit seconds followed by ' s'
8 h 31 min
